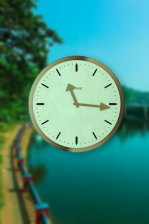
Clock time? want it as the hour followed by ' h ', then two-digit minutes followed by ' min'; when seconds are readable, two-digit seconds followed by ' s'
11 h 16 min
